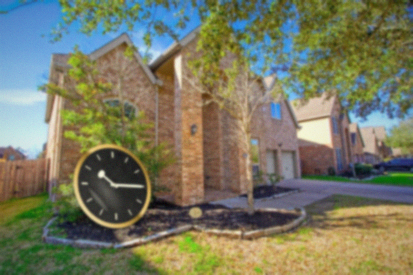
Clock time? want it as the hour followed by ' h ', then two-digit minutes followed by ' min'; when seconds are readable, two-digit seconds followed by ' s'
10 h 15 min
